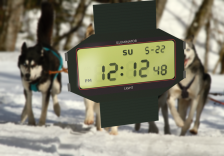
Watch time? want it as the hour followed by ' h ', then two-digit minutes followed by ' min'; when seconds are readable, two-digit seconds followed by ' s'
12 h 12 min 48 s
